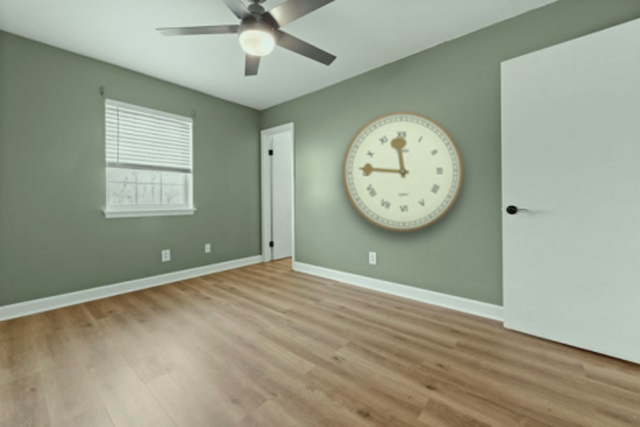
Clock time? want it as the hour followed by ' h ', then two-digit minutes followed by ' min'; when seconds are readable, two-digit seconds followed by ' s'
11 h 46 min
